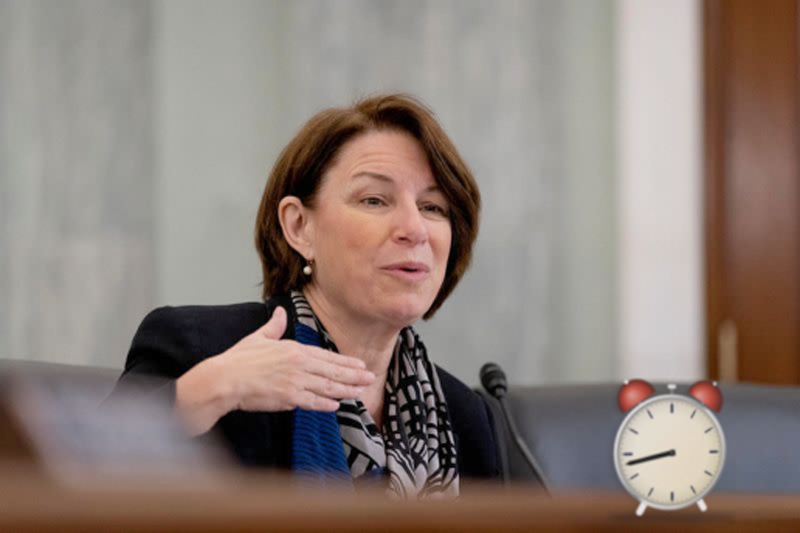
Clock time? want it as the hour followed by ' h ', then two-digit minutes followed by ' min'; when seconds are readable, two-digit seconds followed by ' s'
8 h 43 min
